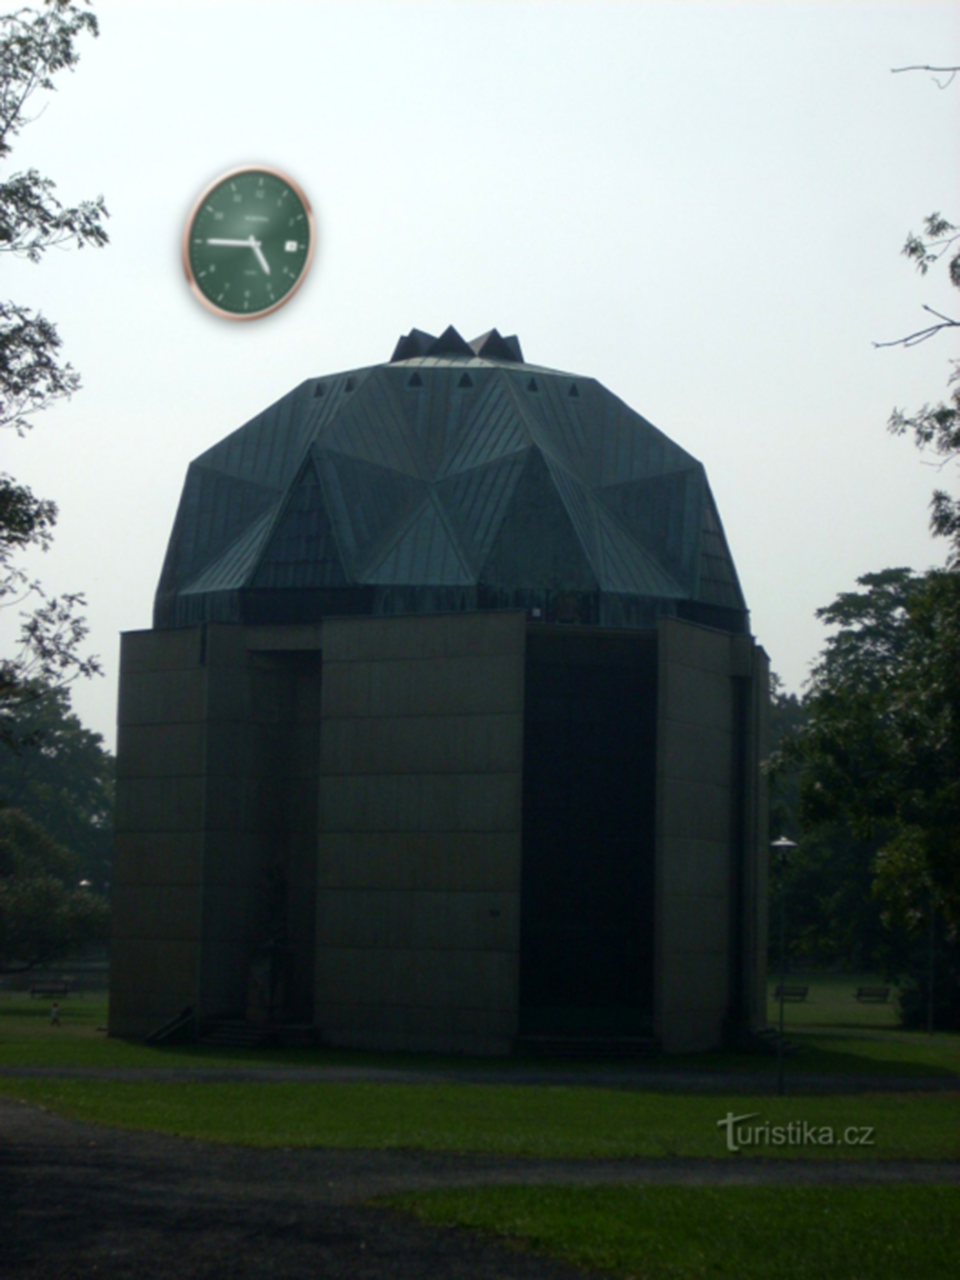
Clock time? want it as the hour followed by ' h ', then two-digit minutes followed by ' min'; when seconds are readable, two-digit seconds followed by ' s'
4 h 45 min
